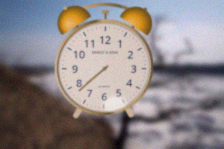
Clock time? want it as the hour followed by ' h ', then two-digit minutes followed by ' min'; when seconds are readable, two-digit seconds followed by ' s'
7 h 38 min
